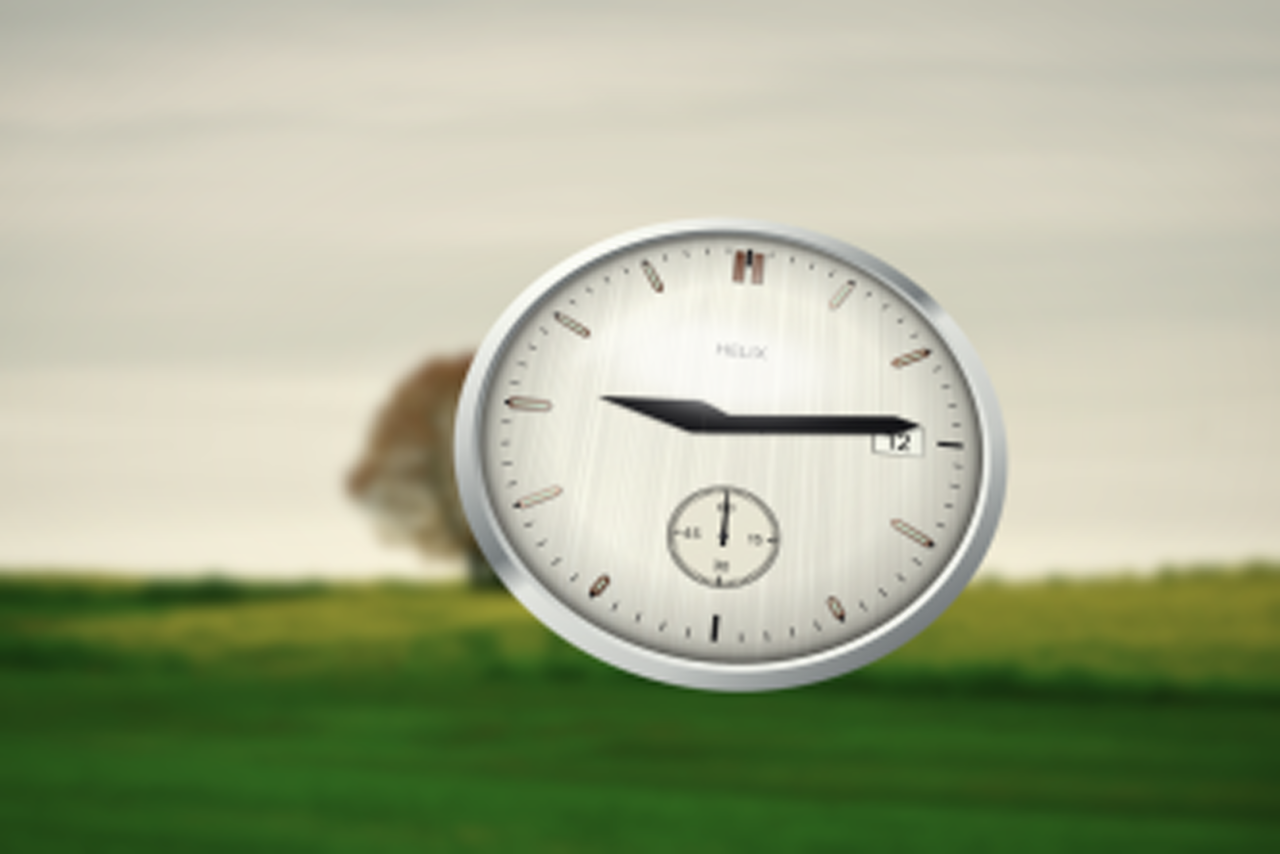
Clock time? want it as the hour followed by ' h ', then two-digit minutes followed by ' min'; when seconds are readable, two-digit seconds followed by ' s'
9 h 14 min
